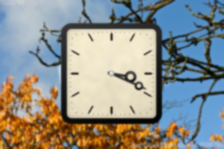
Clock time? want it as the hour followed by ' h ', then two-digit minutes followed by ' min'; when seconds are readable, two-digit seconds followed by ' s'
3 h 19 min
